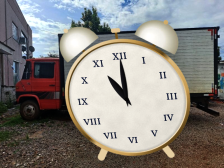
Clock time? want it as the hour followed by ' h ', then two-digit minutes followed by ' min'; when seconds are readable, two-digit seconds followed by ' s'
11 h 00 min
